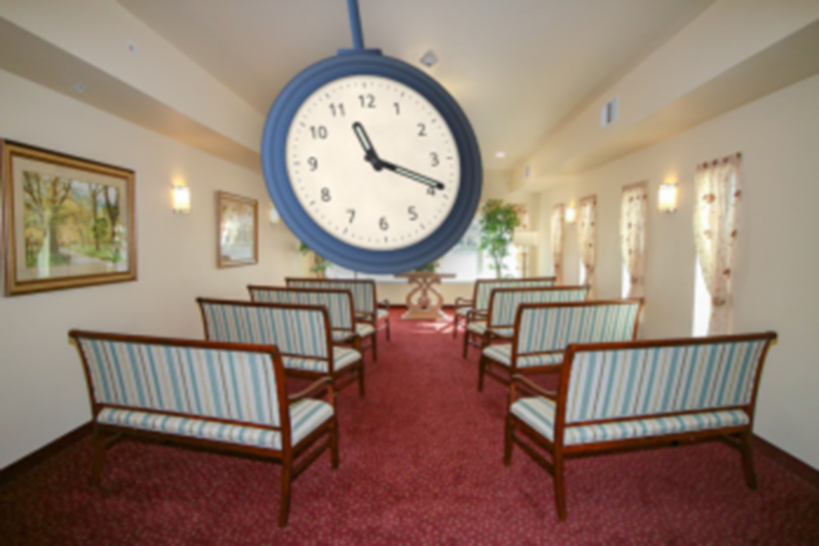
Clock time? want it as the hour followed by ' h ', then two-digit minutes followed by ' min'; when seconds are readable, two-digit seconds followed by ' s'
11 h 19 min
